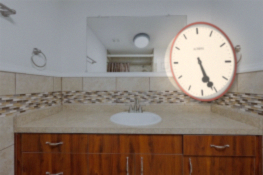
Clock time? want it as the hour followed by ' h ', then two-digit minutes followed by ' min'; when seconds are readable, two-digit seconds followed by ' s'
5 h 26 min
